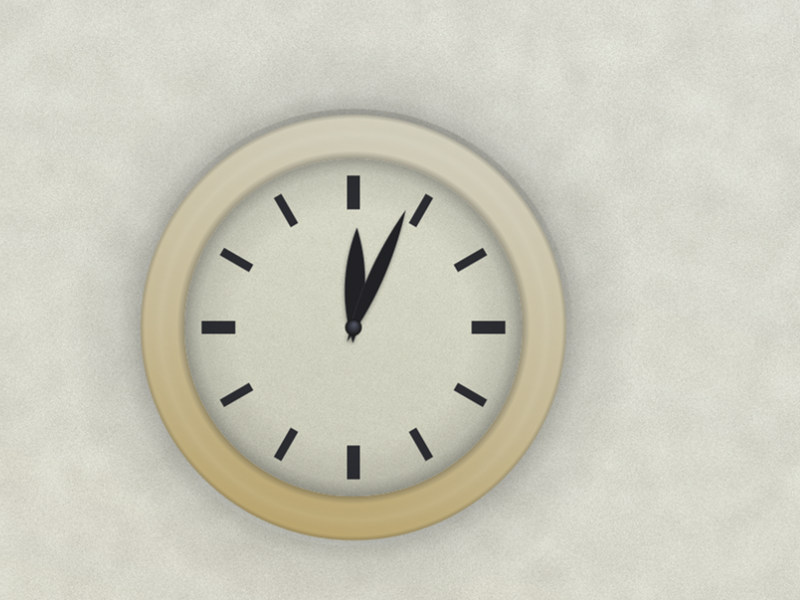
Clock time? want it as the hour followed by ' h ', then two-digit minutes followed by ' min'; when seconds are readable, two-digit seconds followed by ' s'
12 h 04 min
